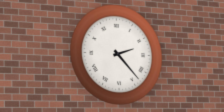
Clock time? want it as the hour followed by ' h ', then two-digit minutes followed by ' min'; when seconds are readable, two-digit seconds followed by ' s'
2 h 23 min
